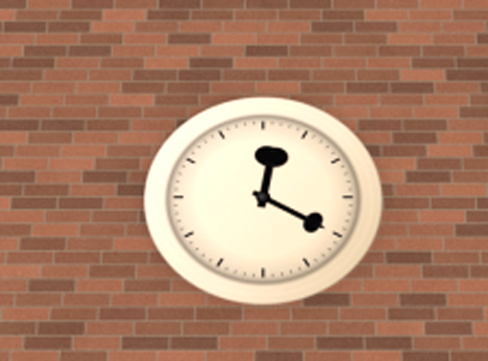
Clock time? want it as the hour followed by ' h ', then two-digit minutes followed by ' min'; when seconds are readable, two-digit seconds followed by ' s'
12 h 20 min
